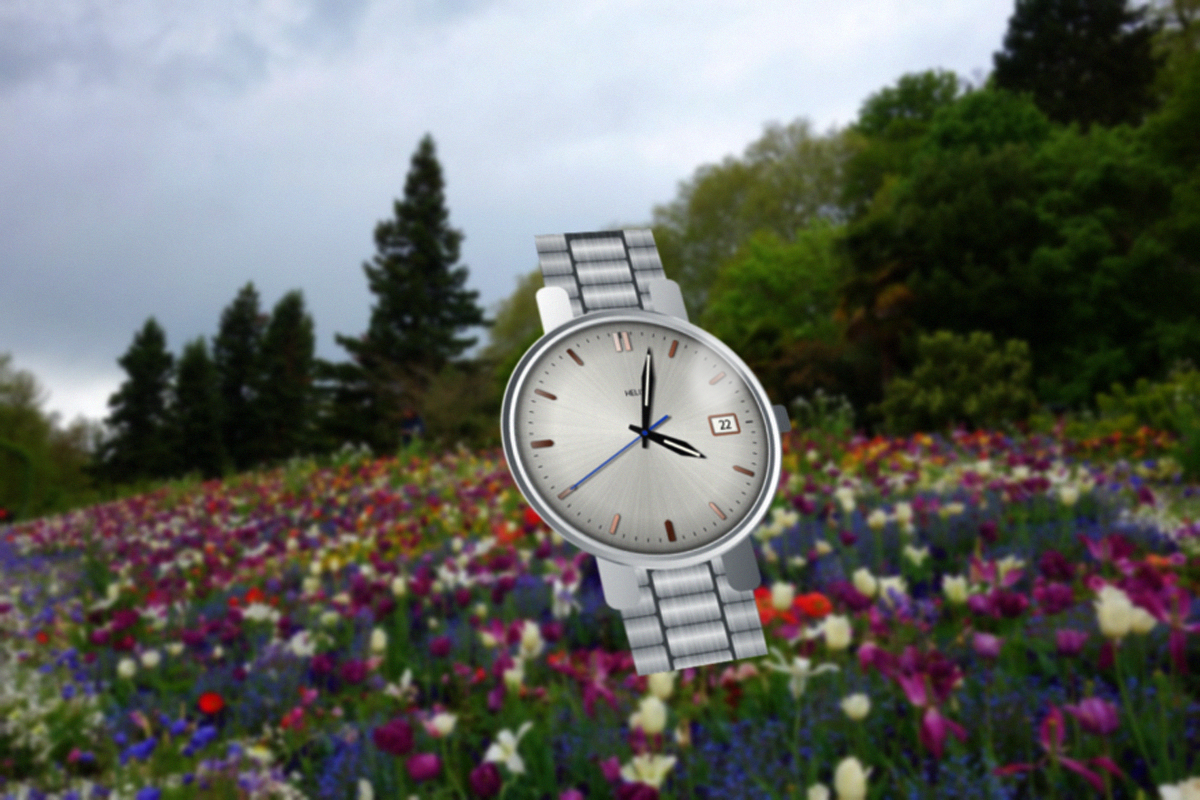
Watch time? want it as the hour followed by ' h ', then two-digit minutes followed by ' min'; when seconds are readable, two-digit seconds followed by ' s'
4 h 02 min 40 s
